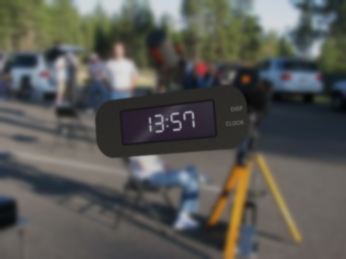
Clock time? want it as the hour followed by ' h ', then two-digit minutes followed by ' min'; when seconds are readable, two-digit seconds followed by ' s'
13 h 57 min
